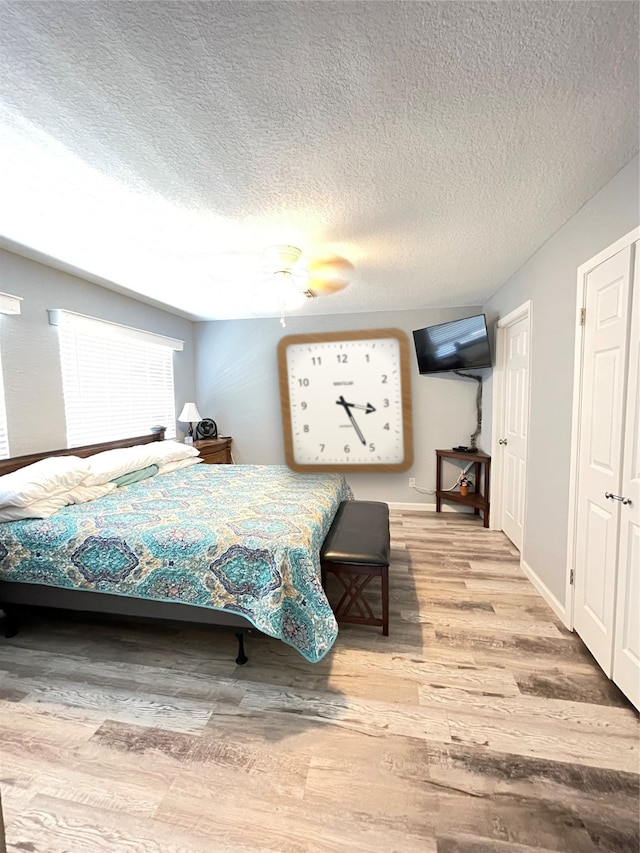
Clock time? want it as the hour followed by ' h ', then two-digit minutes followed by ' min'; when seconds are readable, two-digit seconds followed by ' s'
3 h 26 min
